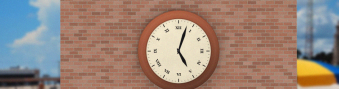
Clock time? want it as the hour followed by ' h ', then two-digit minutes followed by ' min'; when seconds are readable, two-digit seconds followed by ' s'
5 h 03 min
